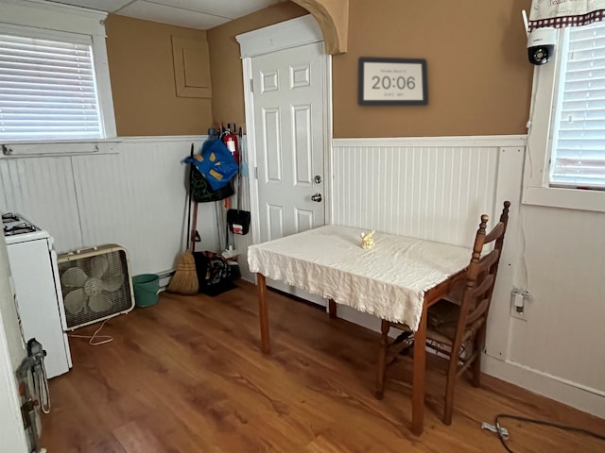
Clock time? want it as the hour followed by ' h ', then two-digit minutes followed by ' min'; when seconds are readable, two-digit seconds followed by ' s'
20 h 06 min
